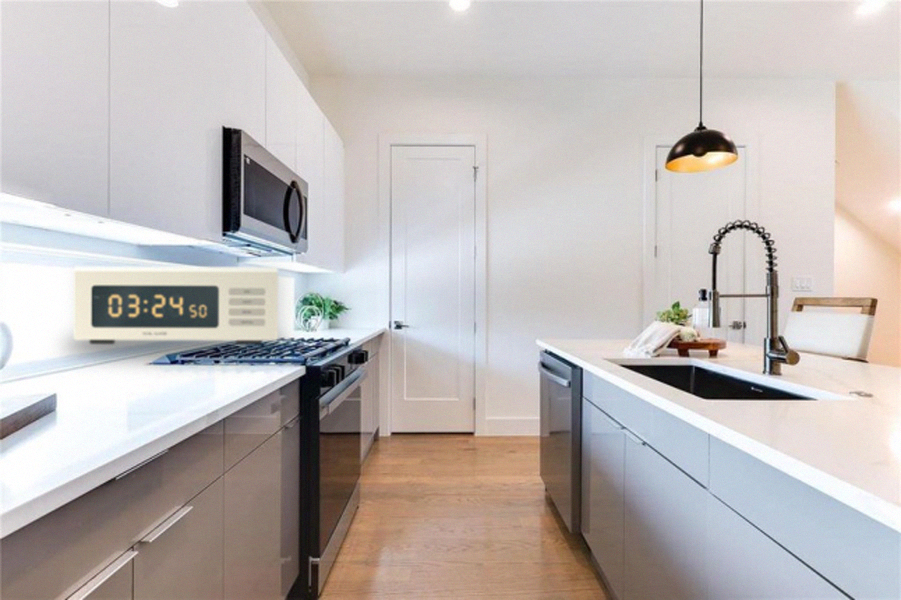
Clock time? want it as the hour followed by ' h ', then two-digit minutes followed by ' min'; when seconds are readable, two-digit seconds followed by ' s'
3 h 24 min 50 s
